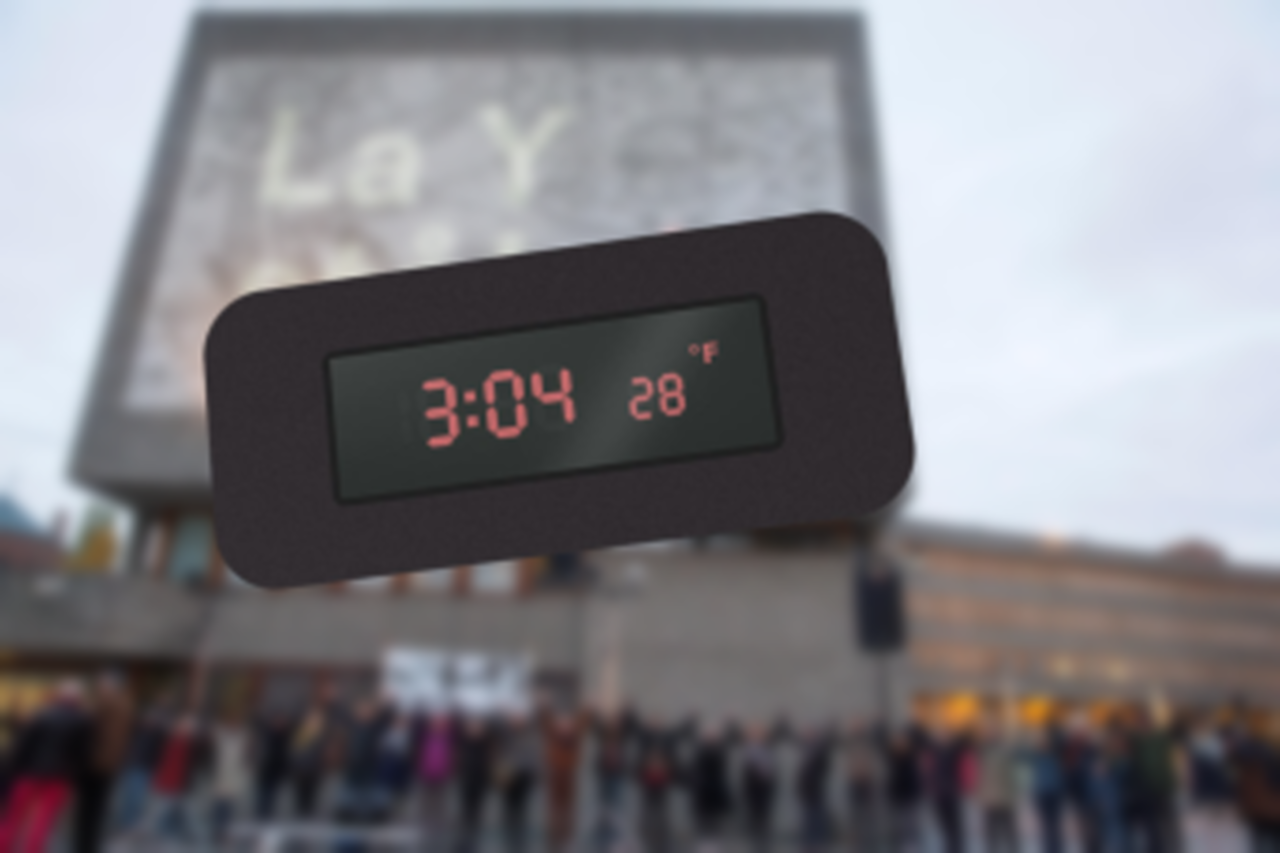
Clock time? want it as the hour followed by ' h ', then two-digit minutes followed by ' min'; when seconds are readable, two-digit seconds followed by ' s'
3 h 04 min
